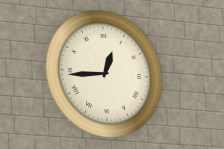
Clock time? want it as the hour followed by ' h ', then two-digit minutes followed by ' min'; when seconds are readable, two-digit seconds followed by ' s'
12 h 44 min
